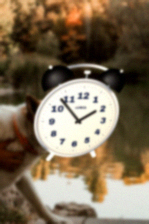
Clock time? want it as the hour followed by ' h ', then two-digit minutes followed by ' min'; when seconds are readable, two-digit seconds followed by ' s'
1 h 53 min
